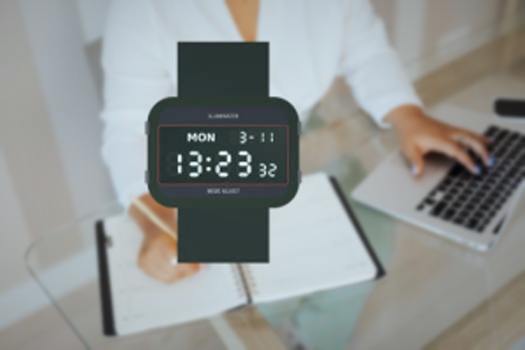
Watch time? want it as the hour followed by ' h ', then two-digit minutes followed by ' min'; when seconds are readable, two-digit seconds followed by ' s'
13 h 23 min 32 s
